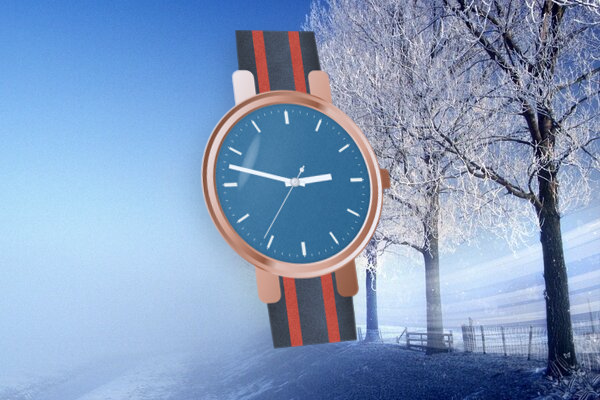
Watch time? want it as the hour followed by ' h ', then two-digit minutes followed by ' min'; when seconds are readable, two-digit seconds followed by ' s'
2 h 47 min 36 s
